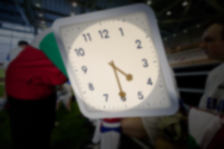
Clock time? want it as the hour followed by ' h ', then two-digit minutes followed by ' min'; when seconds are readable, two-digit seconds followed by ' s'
4 h 30 min
